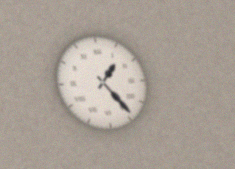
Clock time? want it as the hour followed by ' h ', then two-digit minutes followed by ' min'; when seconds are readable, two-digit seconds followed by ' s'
1 h 24 min
